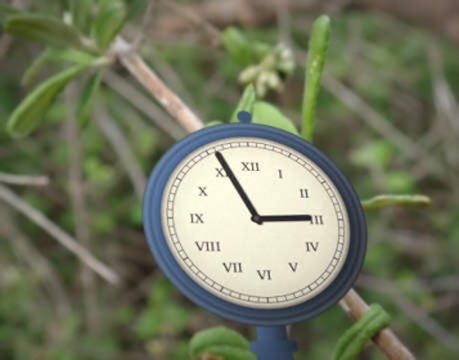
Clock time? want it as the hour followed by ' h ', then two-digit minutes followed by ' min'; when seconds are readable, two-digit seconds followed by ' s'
2 h 56 min
